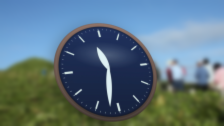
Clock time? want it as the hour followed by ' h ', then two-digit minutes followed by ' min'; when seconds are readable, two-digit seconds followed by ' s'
11 h 32 min
